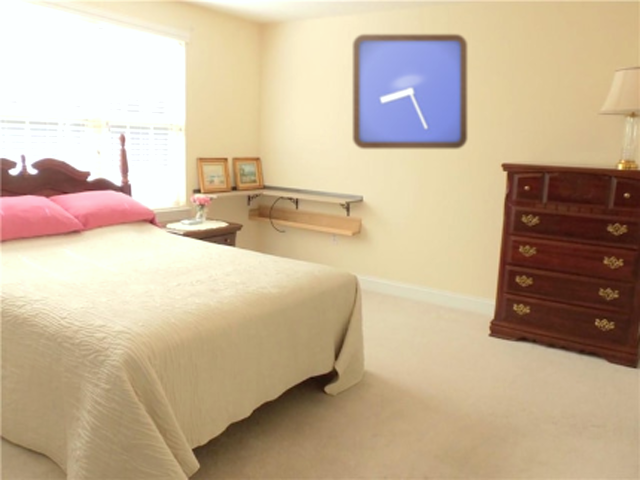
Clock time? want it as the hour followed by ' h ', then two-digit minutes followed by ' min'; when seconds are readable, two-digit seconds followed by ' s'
8 h 26 min
